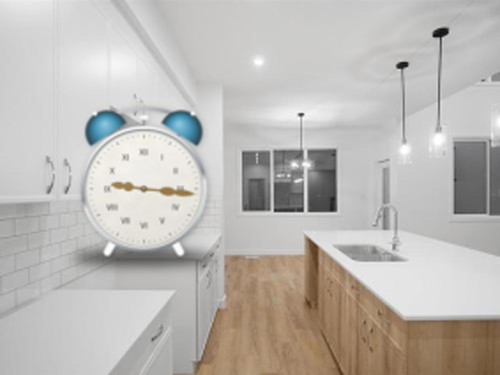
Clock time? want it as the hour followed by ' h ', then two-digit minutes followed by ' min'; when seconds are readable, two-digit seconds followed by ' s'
9 h 16 min
